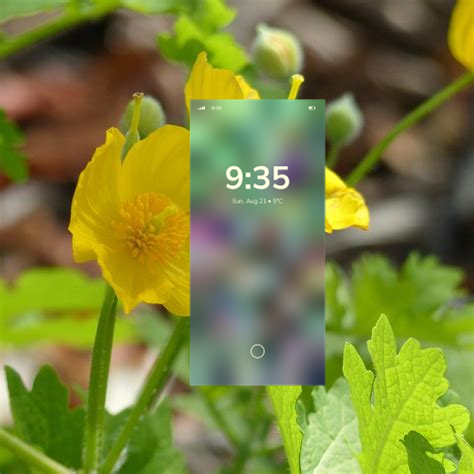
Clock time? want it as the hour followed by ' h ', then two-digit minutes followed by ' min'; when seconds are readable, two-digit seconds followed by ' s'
9 h 35 min
